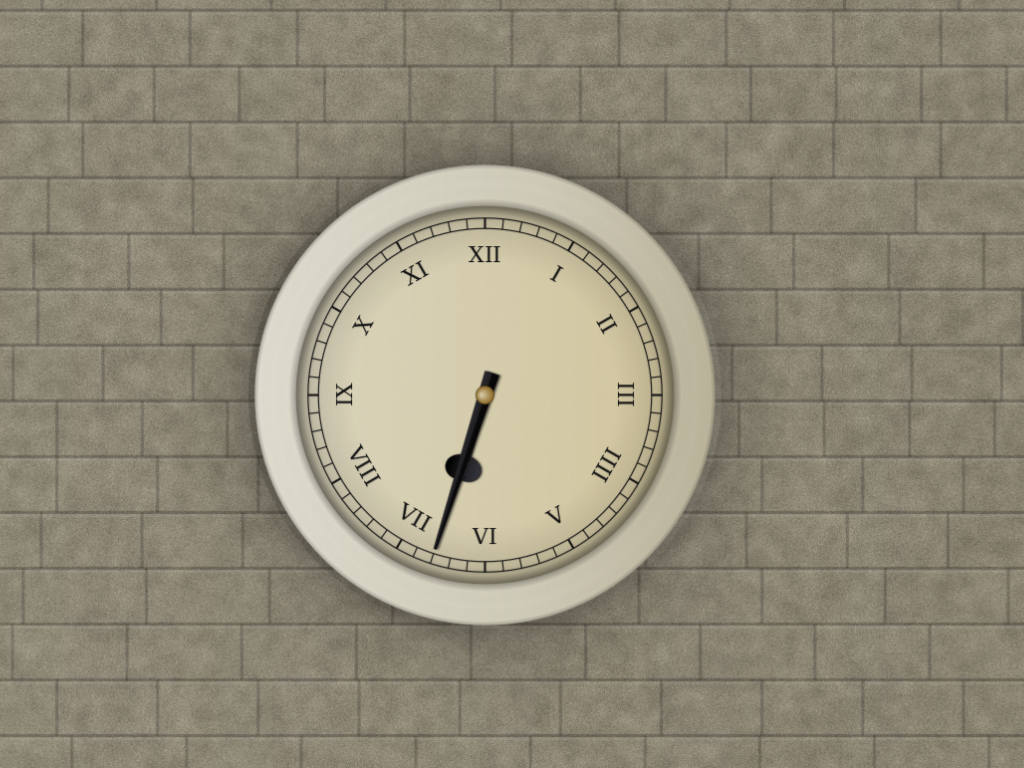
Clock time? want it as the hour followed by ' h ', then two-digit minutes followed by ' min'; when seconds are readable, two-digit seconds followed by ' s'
6 h 33 min
